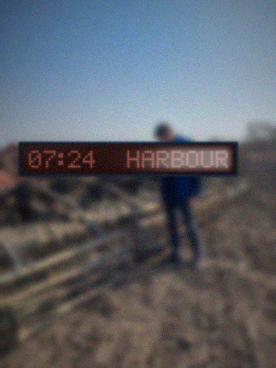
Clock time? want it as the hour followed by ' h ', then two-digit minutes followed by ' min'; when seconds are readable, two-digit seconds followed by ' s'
7 h 24 min
